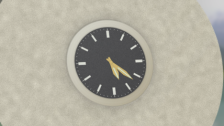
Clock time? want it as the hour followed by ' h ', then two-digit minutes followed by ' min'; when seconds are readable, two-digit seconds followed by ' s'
5 h 22 min
